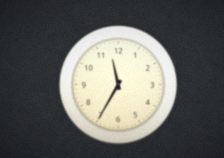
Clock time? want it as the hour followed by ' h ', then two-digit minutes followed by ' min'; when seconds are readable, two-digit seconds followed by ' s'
11 h 35 min
